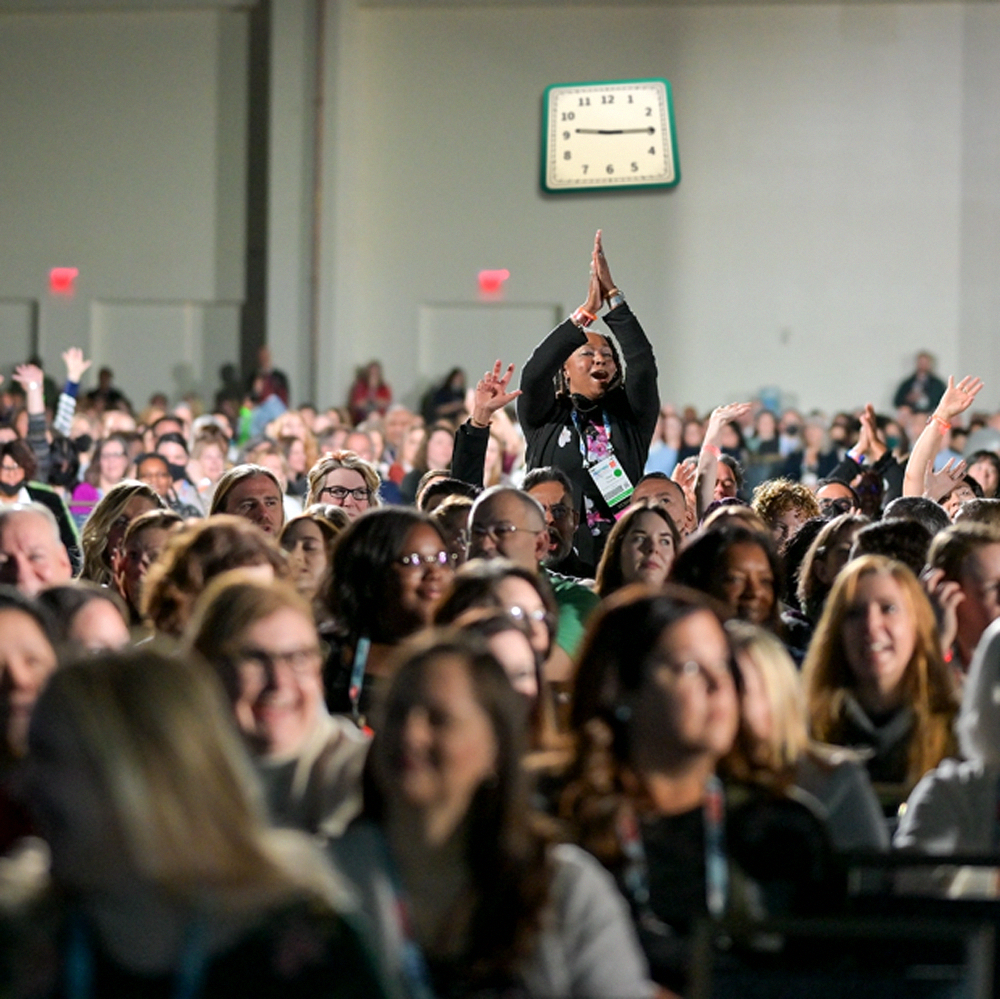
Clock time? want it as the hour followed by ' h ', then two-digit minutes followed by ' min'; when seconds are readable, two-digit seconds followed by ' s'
9 h 15 min
